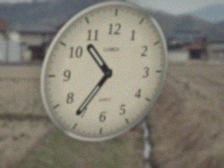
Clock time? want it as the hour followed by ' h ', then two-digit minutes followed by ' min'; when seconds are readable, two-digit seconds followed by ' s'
10 h 36 min
